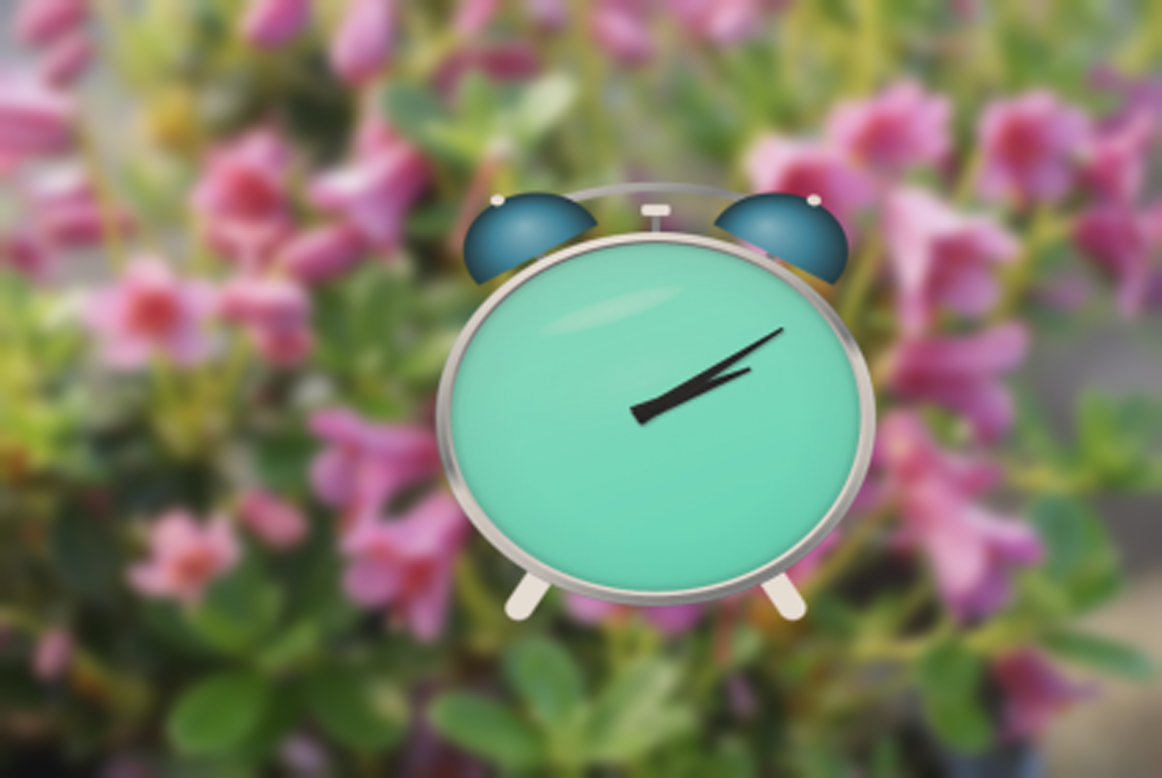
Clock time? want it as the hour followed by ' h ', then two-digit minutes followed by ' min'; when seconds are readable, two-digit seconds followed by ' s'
2 h 09 min
